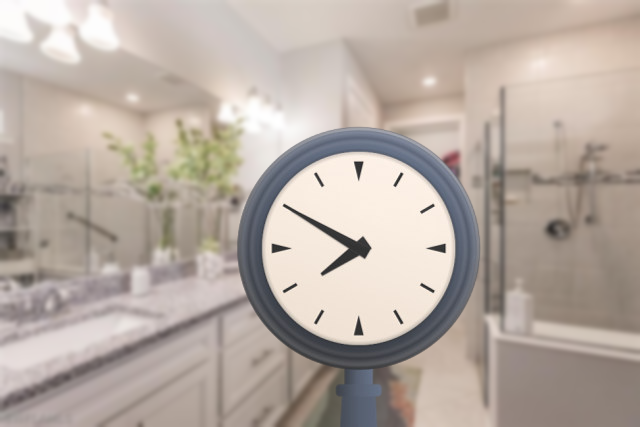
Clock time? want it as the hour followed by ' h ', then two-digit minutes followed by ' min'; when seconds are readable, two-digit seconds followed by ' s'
7 h 50 min
